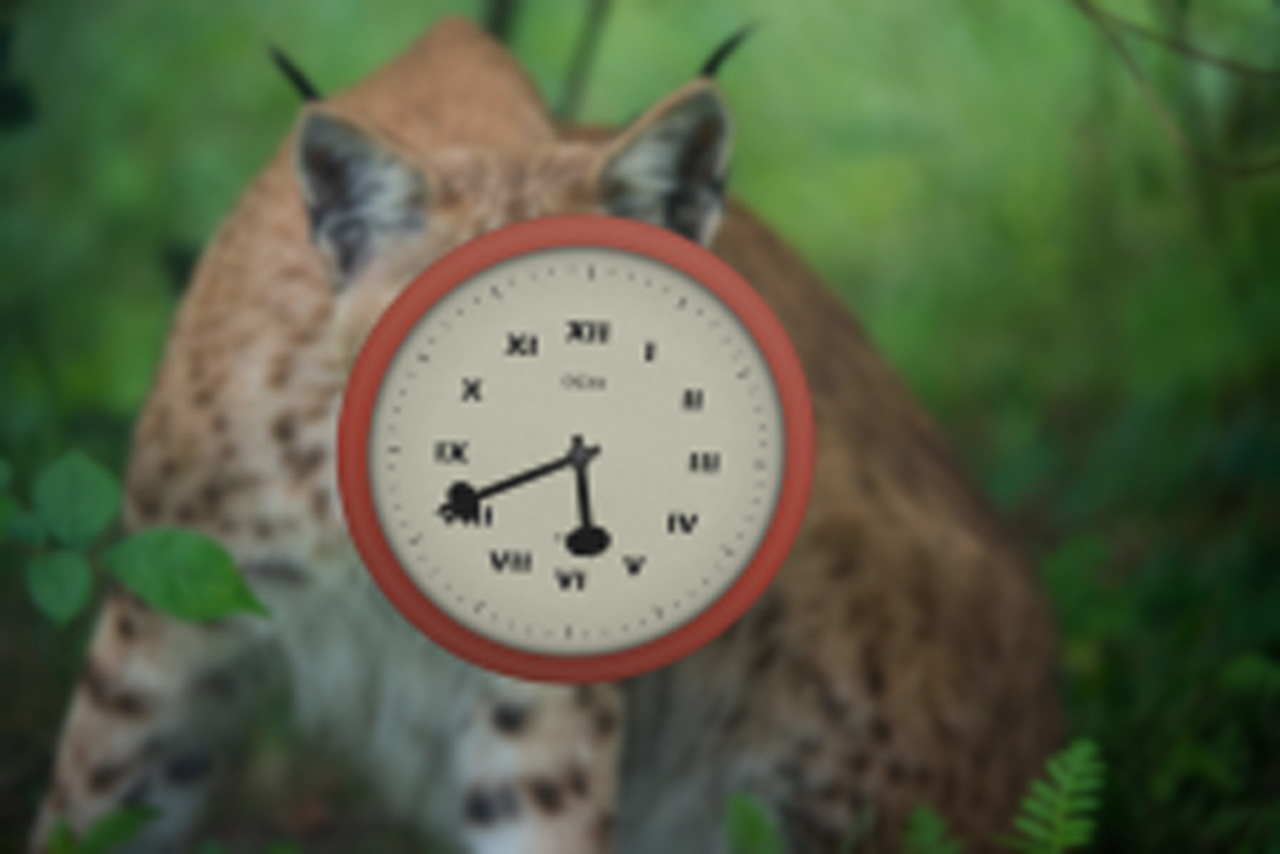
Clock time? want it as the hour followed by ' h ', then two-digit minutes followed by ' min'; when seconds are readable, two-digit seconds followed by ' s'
5 h 41 min
